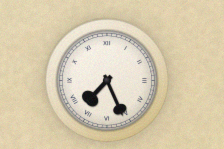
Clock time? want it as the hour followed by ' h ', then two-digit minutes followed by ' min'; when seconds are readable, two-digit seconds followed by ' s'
7 h 26 min
